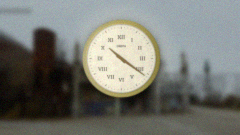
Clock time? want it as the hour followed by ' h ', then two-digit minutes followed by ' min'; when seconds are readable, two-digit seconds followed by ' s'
10 h 21 min
